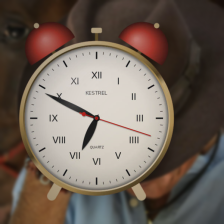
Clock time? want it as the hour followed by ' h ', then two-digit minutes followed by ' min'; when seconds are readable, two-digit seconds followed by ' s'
6 h 49 min 18 s
